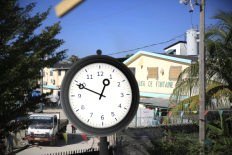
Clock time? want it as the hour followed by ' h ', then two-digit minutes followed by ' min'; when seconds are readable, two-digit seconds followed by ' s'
12 h 49 min
